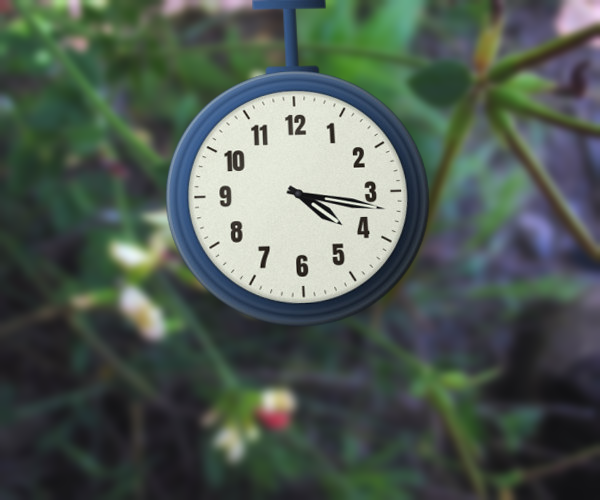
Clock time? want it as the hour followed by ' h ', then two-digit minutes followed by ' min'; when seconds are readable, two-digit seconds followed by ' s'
4 h 17 min
